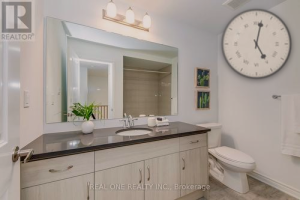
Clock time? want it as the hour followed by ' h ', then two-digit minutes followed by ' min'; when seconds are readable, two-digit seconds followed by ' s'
5 h 02 min
